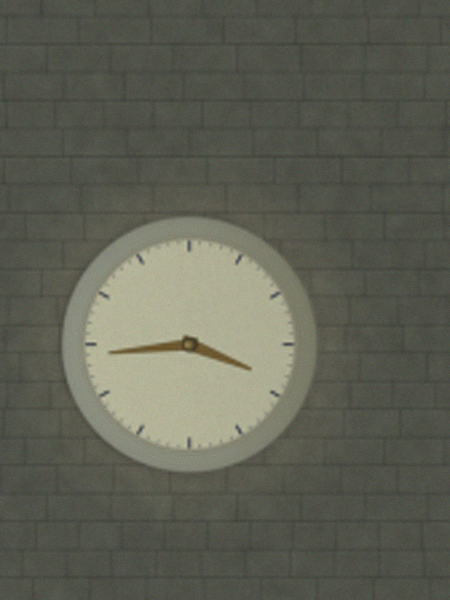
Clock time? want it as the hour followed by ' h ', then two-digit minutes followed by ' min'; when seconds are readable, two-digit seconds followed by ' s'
3 h 44 min
